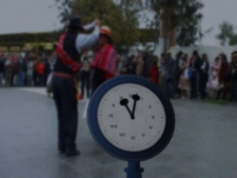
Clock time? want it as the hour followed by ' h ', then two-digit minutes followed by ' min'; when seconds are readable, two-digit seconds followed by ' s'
11 h 02 min
